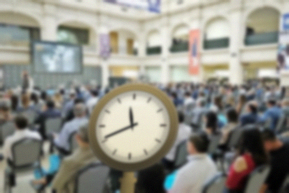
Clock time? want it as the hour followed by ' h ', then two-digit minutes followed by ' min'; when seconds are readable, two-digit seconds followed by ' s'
11 h 41 min
